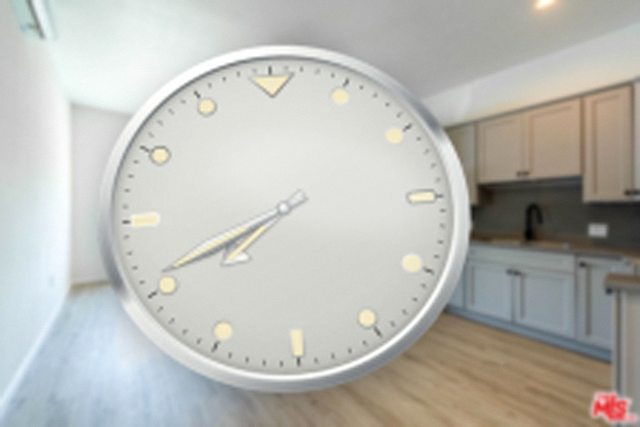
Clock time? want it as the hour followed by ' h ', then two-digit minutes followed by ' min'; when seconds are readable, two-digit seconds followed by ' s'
7 h 41 min
